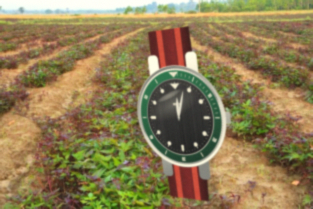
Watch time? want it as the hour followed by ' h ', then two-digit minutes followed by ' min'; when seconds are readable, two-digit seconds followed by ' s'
12 h 03 min
